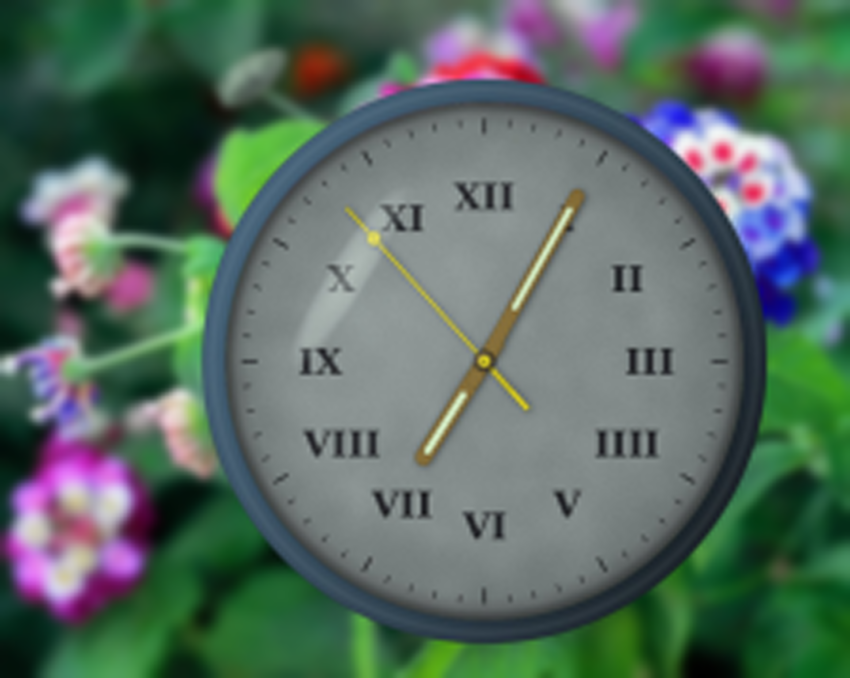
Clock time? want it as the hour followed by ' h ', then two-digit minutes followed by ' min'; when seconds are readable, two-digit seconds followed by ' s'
7 h 04 min 53 s
